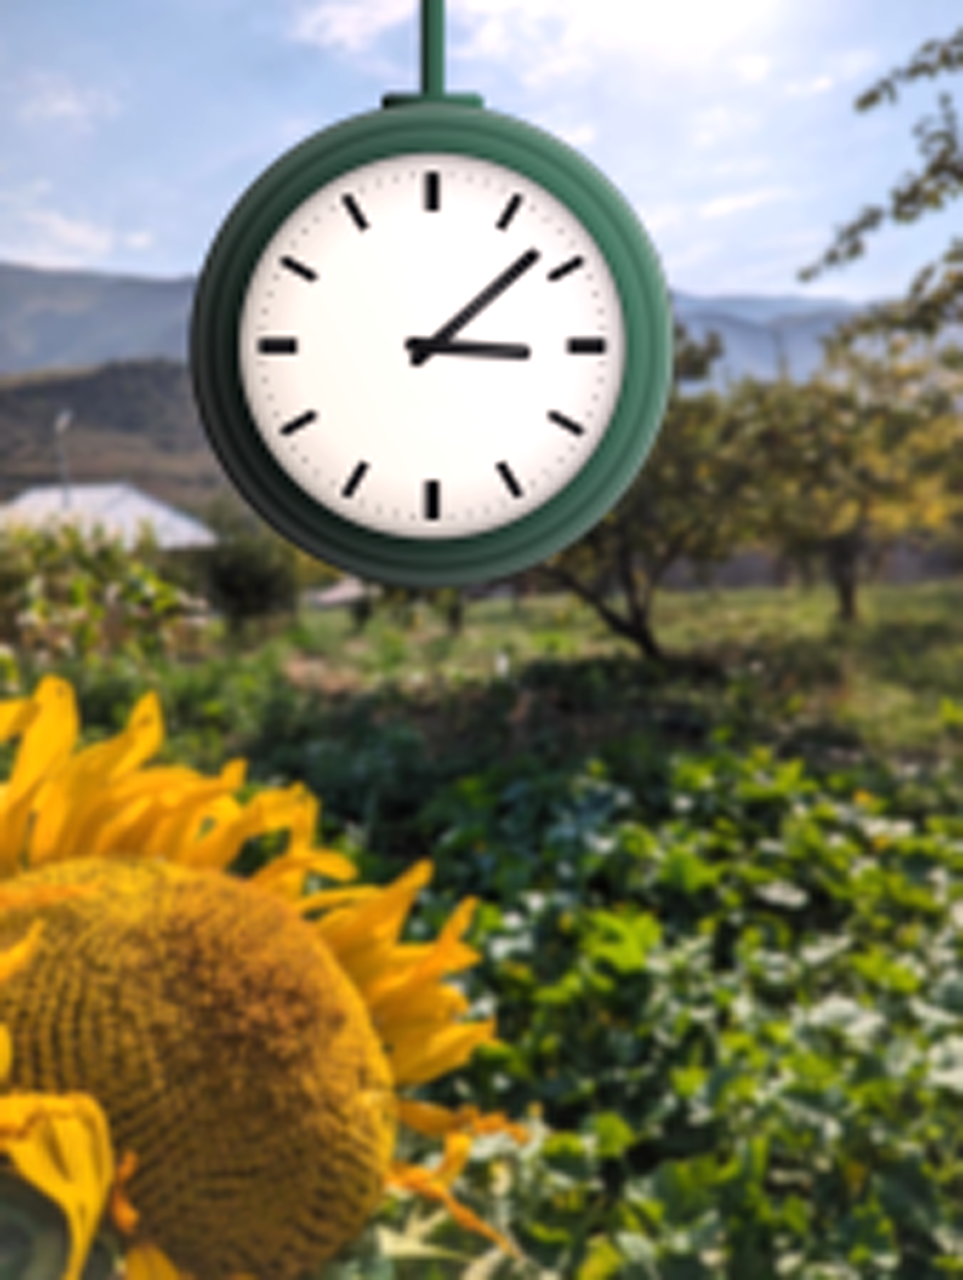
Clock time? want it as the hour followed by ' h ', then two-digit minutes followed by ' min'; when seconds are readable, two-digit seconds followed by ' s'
3 h 08 min
